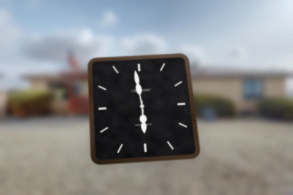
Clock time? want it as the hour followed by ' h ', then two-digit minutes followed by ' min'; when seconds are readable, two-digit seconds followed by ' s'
5 h 59 min
